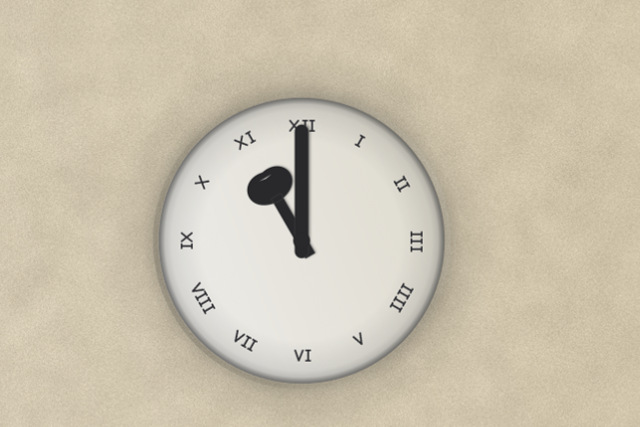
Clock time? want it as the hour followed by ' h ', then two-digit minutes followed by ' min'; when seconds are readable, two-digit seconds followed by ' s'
11 h 00 min
